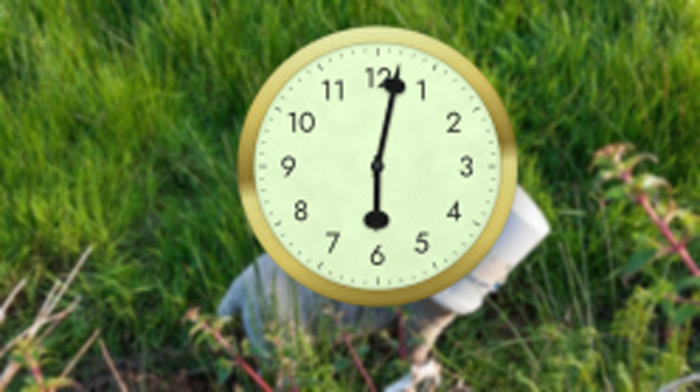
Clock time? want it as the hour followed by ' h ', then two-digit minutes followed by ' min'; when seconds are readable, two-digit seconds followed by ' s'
6 h 02 min
